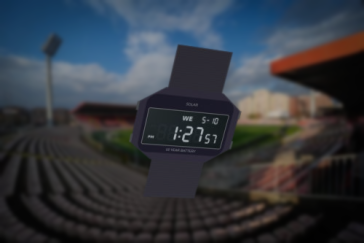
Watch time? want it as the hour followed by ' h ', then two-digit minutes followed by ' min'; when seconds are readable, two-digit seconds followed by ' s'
1 h 27 min 57 s
